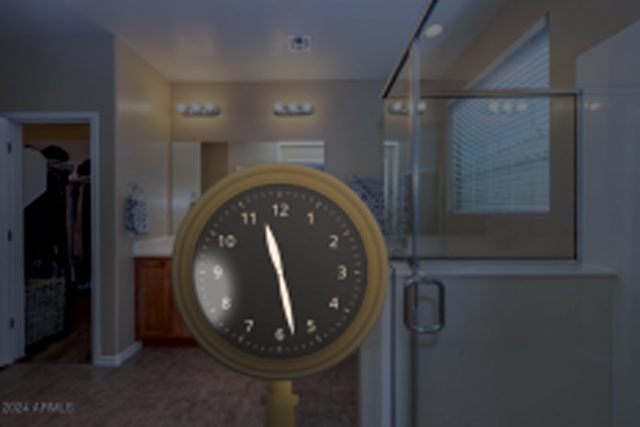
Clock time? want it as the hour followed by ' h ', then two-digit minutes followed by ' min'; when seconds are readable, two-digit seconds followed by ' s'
11 h 28 min
